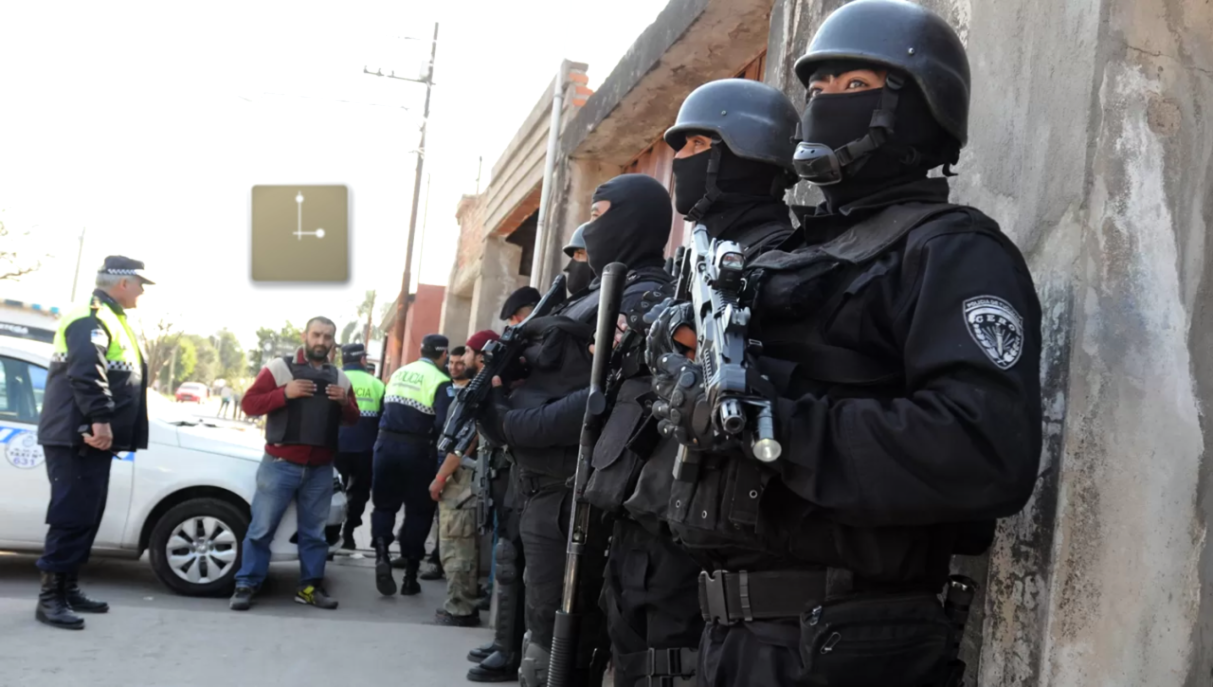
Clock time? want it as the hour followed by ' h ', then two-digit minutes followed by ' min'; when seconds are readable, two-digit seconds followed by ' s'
3 h 00 min
